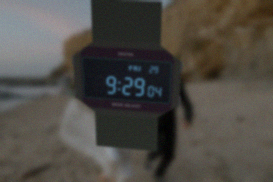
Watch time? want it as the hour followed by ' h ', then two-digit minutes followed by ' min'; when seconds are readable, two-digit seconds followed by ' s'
9 h 29 min 04 s
